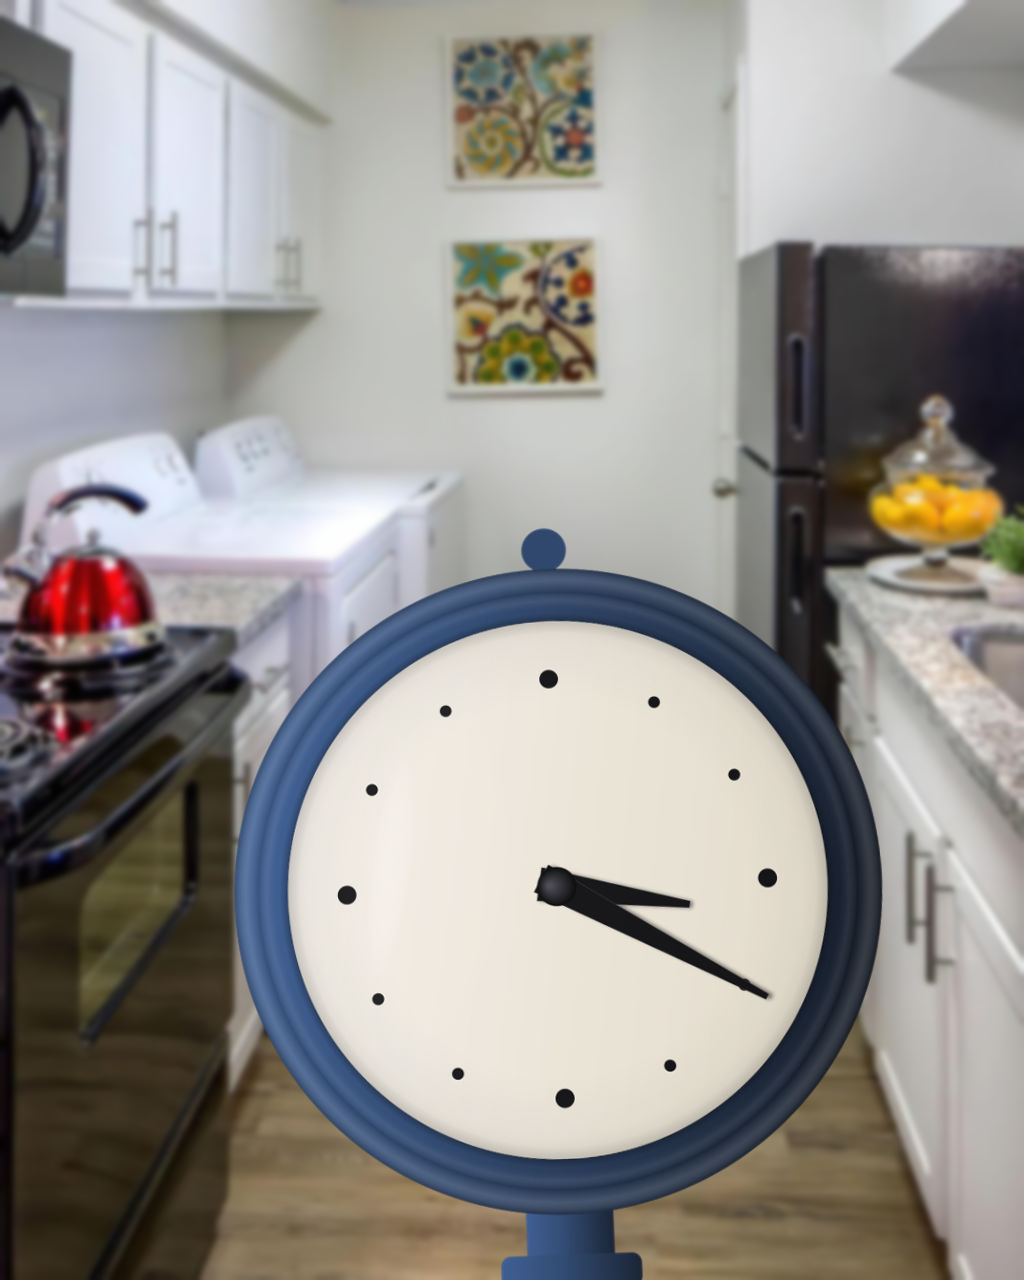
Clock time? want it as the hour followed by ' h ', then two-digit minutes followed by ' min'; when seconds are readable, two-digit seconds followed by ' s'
3 h 20 min
